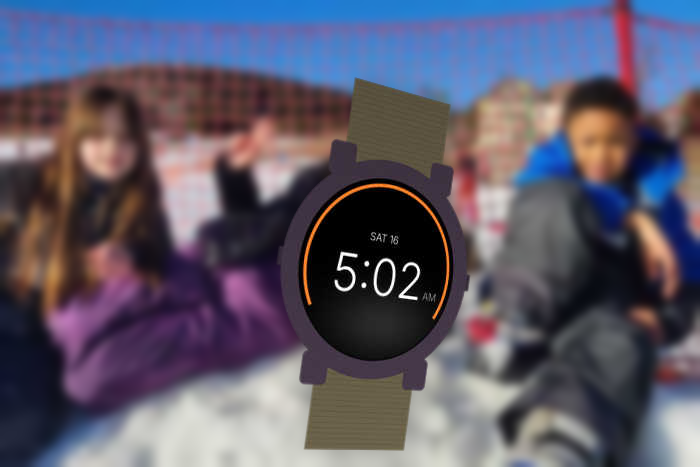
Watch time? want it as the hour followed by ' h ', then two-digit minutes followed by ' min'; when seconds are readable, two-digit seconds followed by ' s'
5 h 02 min
